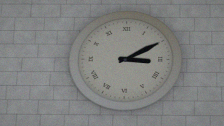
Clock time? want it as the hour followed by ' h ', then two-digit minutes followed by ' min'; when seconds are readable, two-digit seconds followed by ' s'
3 h 10 min
